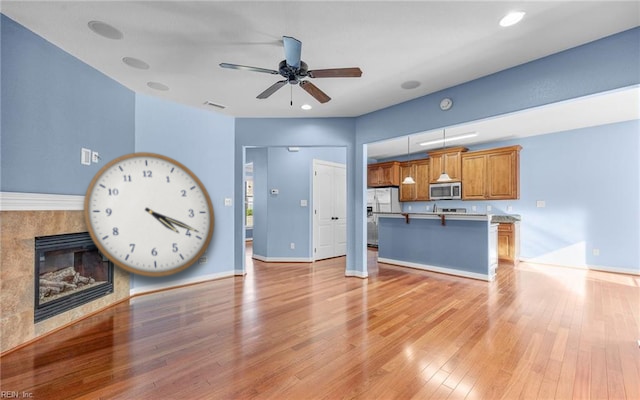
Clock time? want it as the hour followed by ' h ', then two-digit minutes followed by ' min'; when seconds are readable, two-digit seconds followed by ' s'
4 h 19 min
